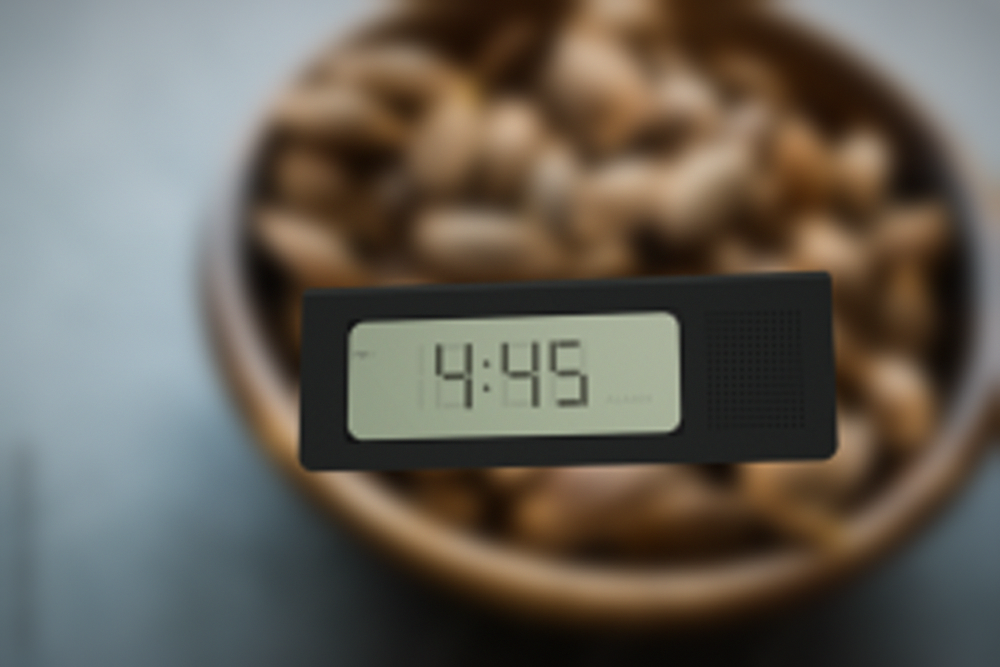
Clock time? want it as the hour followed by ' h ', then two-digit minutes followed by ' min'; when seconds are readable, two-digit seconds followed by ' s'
4 h 45 min
